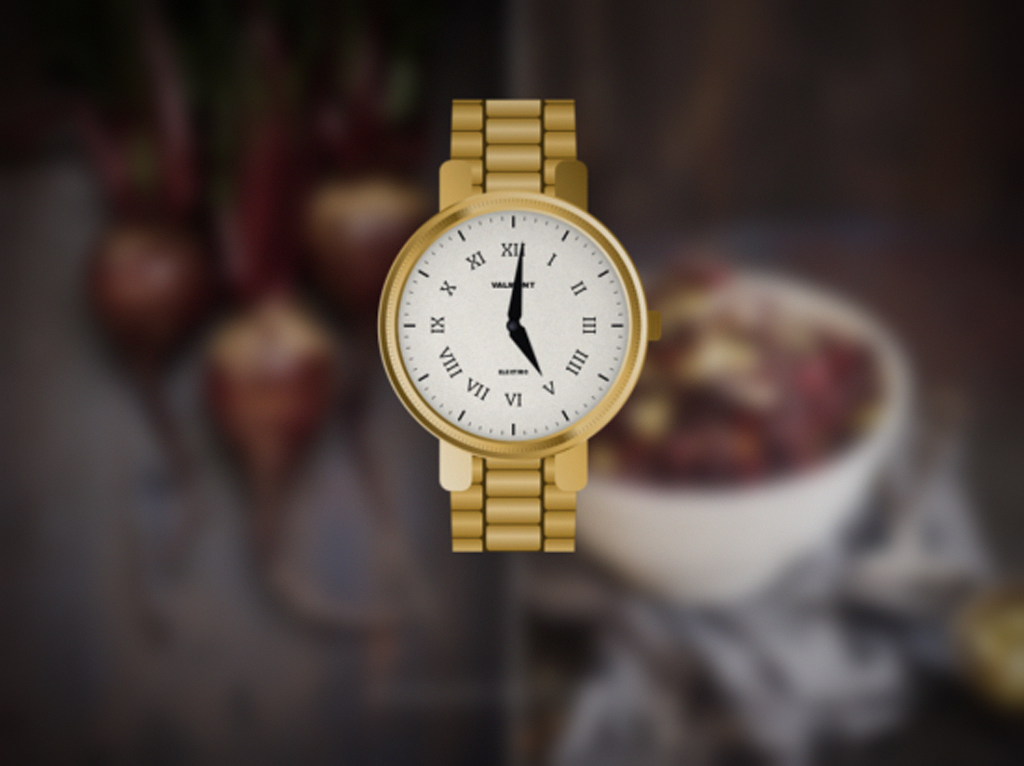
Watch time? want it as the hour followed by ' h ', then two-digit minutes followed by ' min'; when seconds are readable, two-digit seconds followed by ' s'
5 h 01 min
